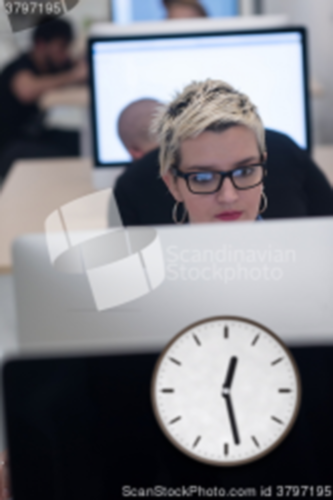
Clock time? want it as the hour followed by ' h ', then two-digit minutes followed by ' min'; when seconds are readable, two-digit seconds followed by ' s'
12 h 28 min
